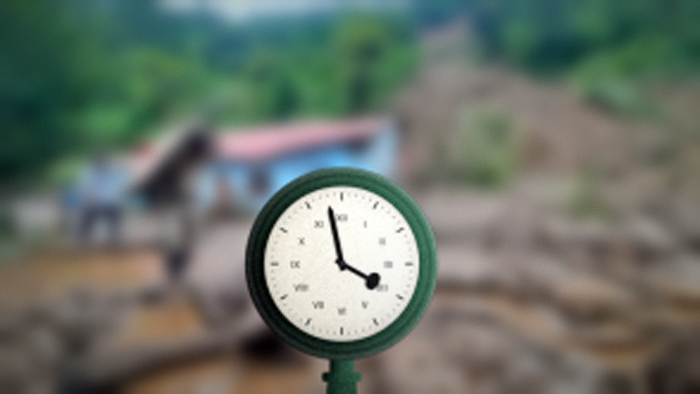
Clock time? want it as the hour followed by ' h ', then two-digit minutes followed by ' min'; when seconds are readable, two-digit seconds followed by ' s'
3 h 58 min
